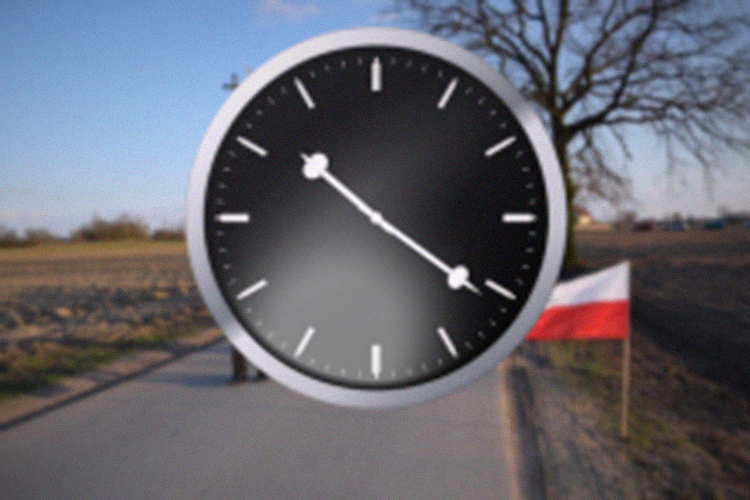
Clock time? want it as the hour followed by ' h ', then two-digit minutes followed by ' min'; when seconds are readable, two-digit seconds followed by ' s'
10 h 21 min
